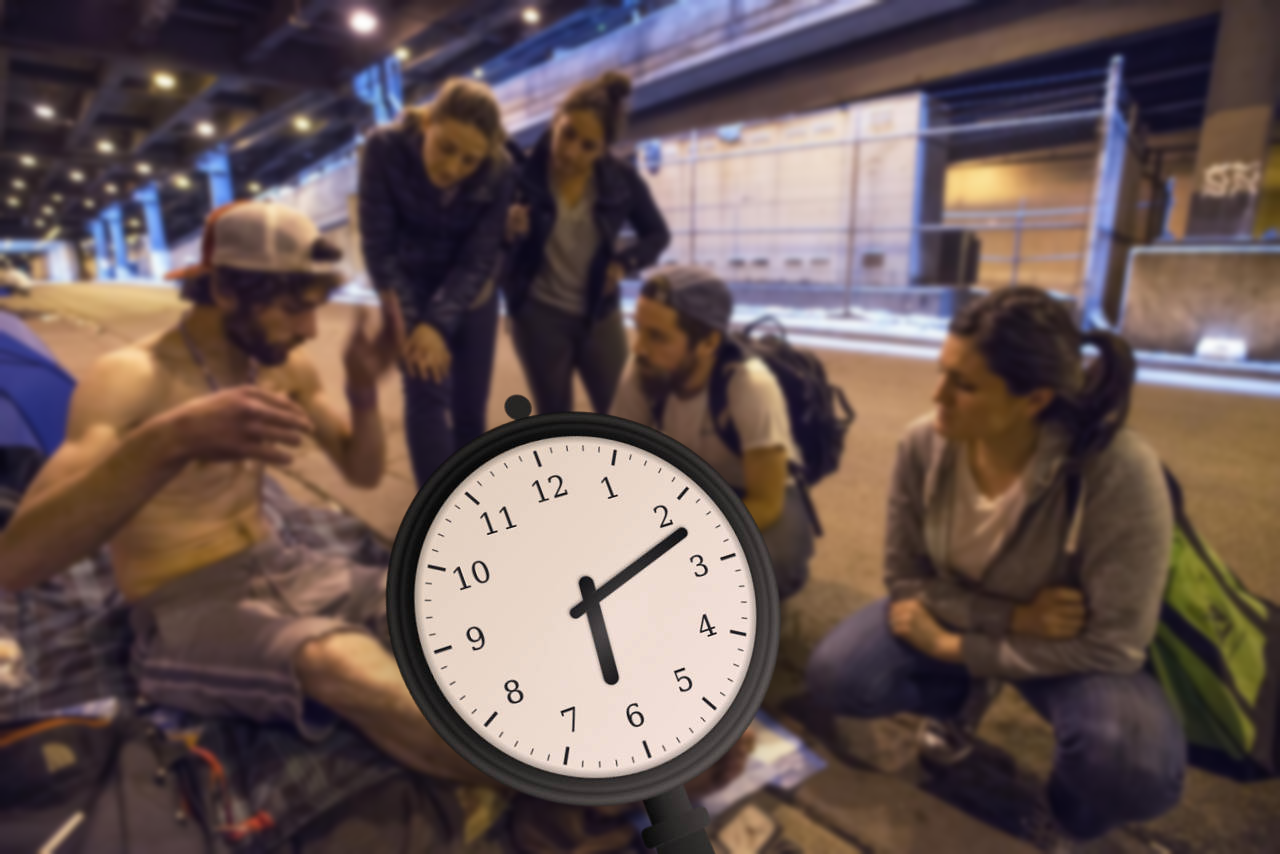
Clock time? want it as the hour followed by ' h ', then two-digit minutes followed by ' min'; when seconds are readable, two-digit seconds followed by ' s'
6 h 12 min
